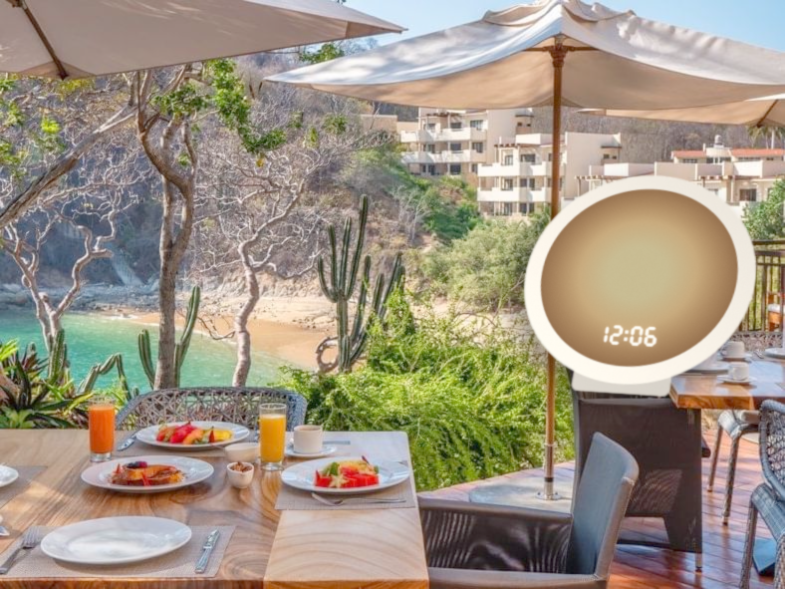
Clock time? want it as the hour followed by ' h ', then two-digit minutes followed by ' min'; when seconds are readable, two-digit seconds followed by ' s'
12 h 06 min
